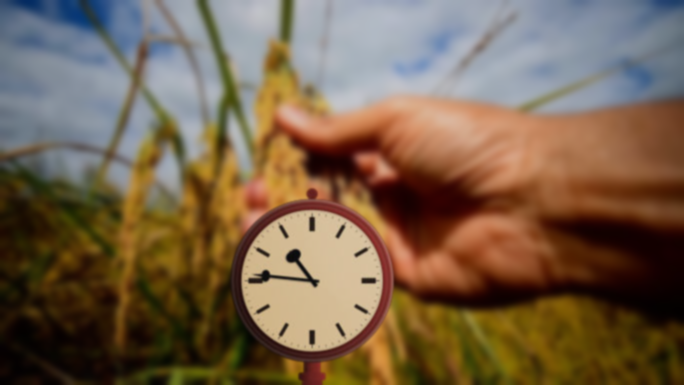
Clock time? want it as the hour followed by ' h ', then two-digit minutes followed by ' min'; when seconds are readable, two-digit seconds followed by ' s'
10 h 46 min
